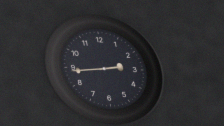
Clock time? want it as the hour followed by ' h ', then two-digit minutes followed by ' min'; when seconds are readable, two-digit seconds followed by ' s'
2 h 44 min
